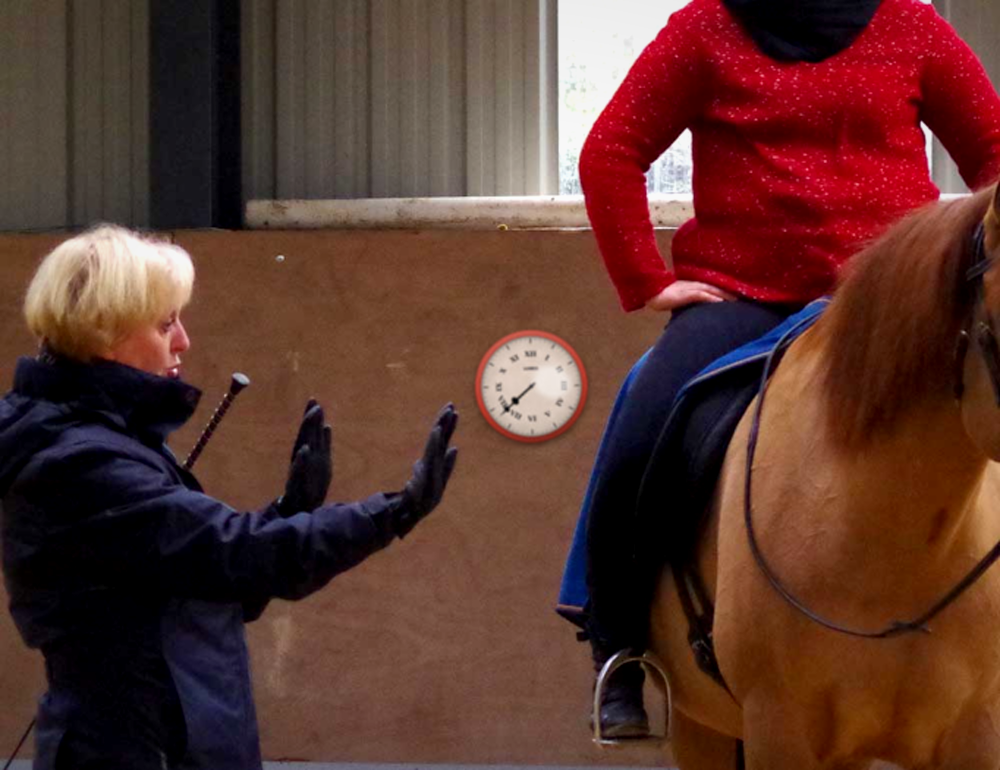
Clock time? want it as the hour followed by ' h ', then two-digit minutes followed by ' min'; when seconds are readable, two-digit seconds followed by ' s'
7 h 38 min
